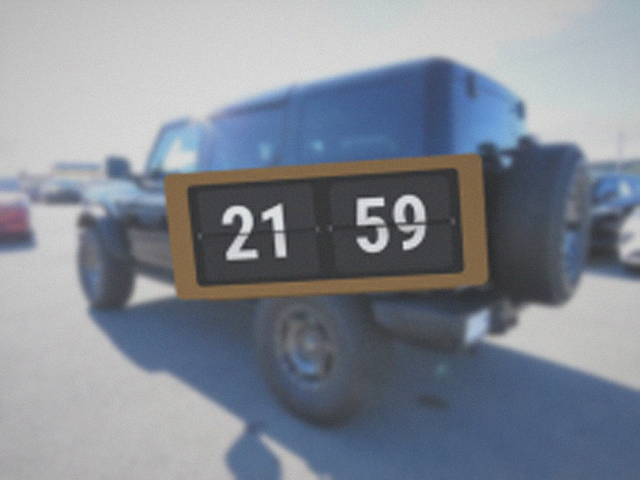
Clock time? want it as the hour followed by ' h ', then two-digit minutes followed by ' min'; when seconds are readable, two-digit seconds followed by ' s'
21 h 59 min
